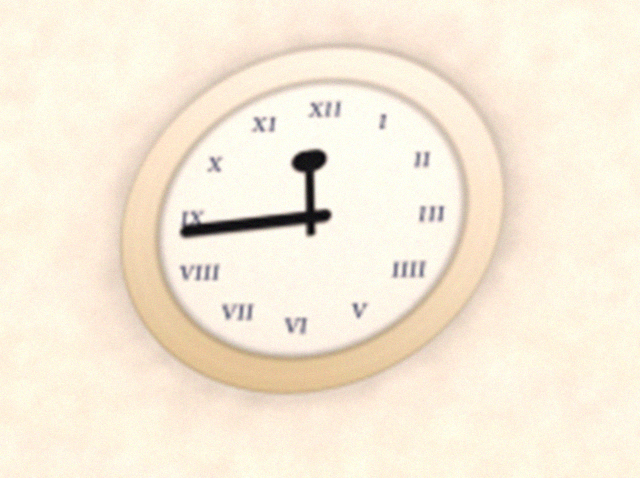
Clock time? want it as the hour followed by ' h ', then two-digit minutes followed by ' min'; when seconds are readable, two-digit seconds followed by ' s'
11 h 44 min
